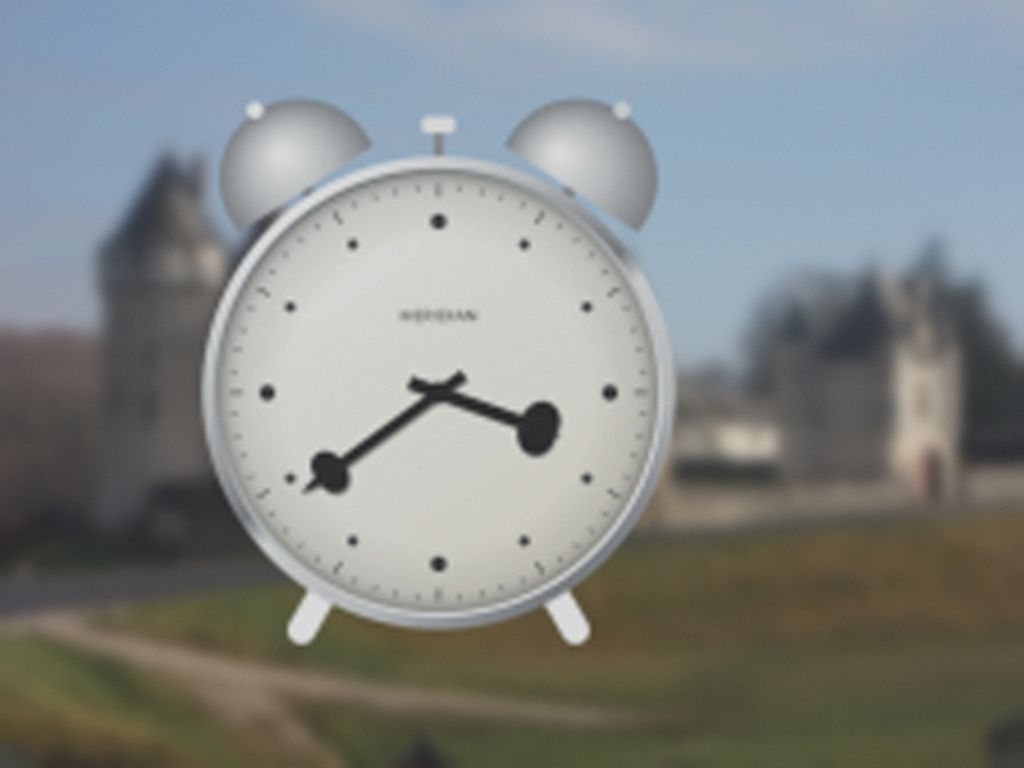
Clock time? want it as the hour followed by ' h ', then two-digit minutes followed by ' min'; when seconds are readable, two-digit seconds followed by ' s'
3 h 39 min
